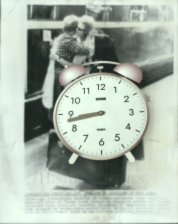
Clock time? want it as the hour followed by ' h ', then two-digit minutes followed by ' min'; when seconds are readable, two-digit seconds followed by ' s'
8 h 43 min
